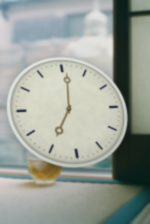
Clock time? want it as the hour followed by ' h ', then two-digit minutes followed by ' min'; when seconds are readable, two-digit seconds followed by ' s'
7 h 01 min
